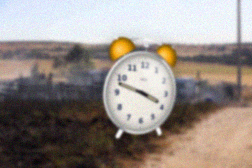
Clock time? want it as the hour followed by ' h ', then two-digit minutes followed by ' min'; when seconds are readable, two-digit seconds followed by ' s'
3 h 48 min
